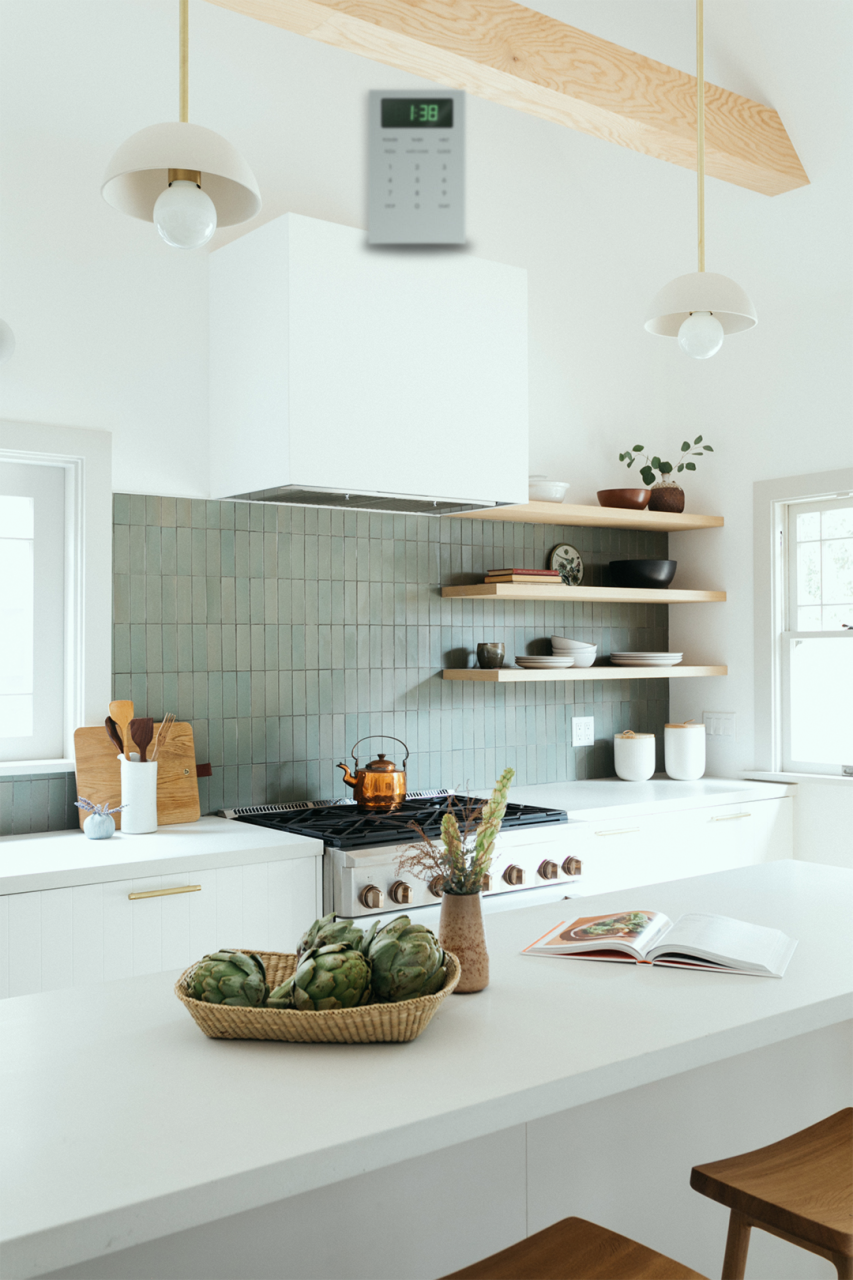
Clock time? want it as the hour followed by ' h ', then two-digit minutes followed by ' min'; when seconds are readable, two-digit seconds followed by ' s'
1 h 38 min
